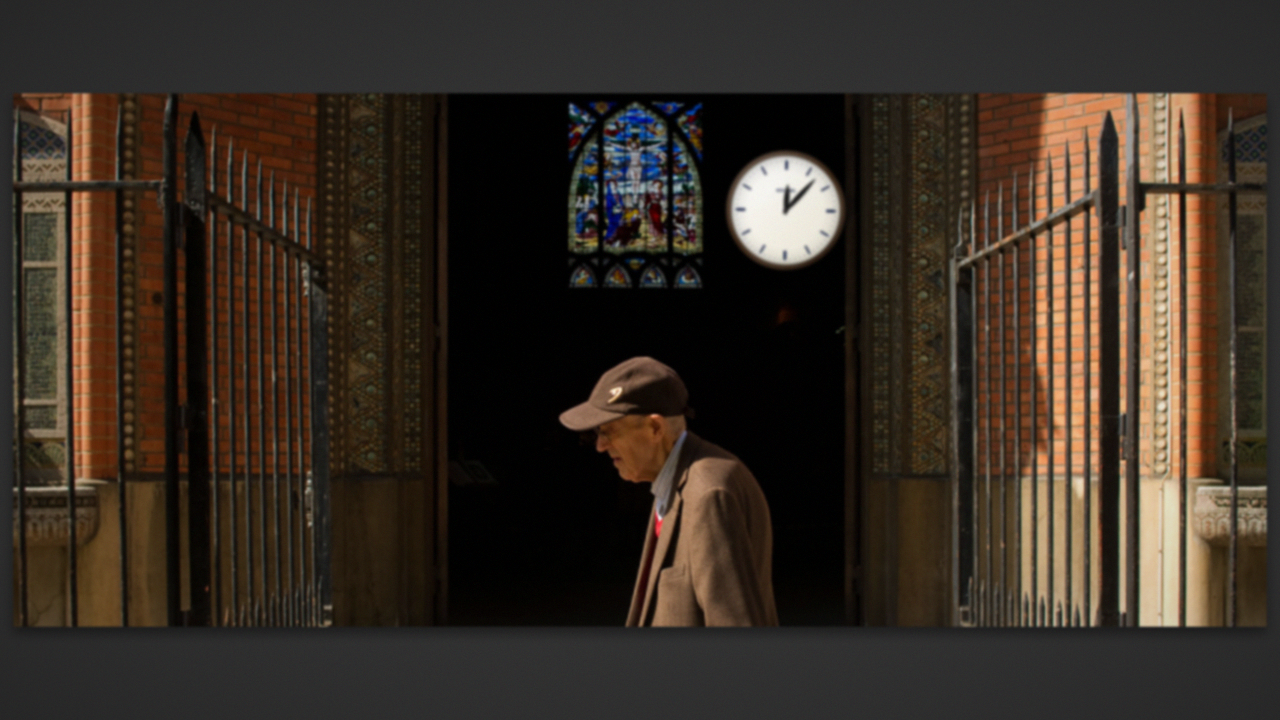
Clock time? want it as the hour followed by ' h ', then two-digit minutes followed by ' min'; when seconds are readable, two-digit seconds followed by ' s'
12 h 07 min
